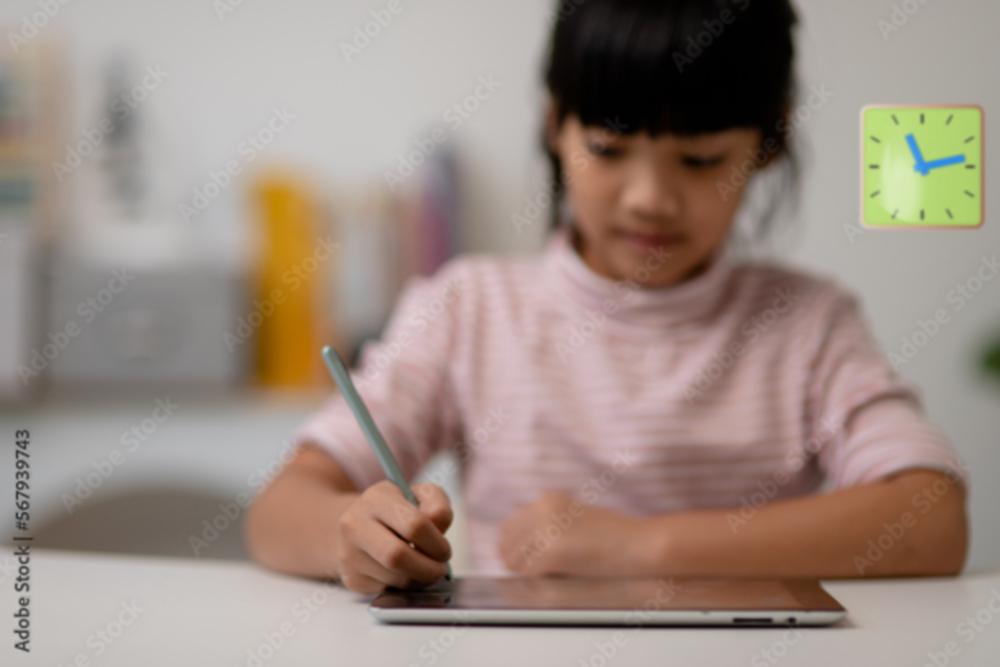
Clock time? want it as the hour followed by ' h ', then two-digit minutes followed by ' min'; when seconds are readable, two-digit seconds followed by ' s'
11 h 13 min
